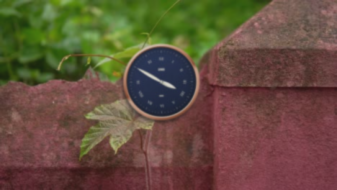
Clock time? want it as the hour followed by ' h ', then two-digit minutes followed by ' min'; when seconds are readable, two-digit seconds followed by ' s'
3 h 50 min
